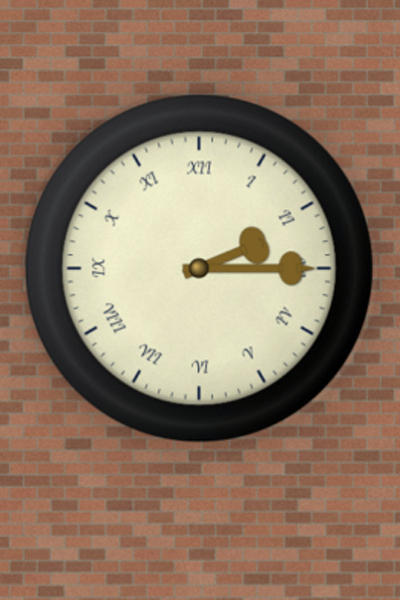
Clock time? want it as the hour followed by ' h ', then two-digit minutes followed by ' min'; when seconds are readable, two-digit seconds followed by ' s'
2 h 15 min
